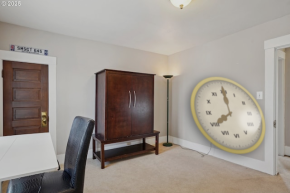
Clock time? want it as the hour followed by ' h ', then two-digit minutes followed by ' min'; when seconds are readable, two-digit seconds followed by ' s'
8 h 00 min
